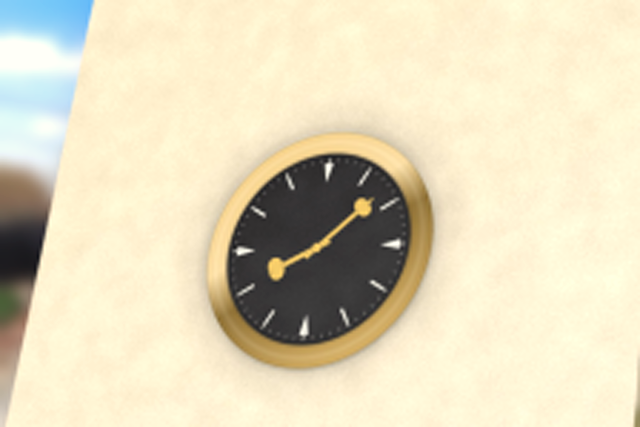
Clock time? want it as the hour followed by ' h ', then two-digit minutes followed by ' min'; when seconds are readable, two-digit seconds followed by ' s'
8 h 08 min
